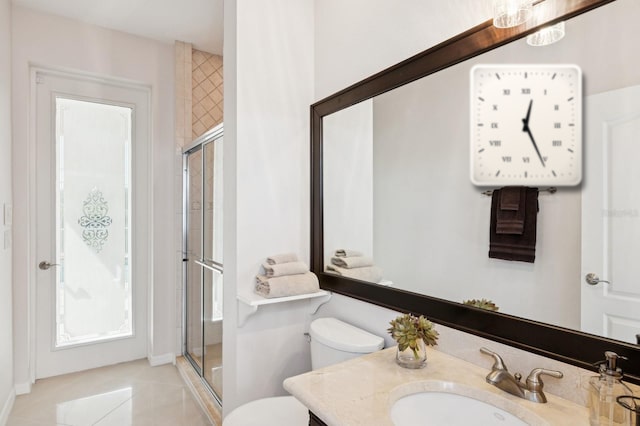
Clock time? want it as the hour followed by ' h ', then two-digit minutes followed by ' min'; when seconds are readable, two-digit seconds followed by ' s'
12 h 26 min
